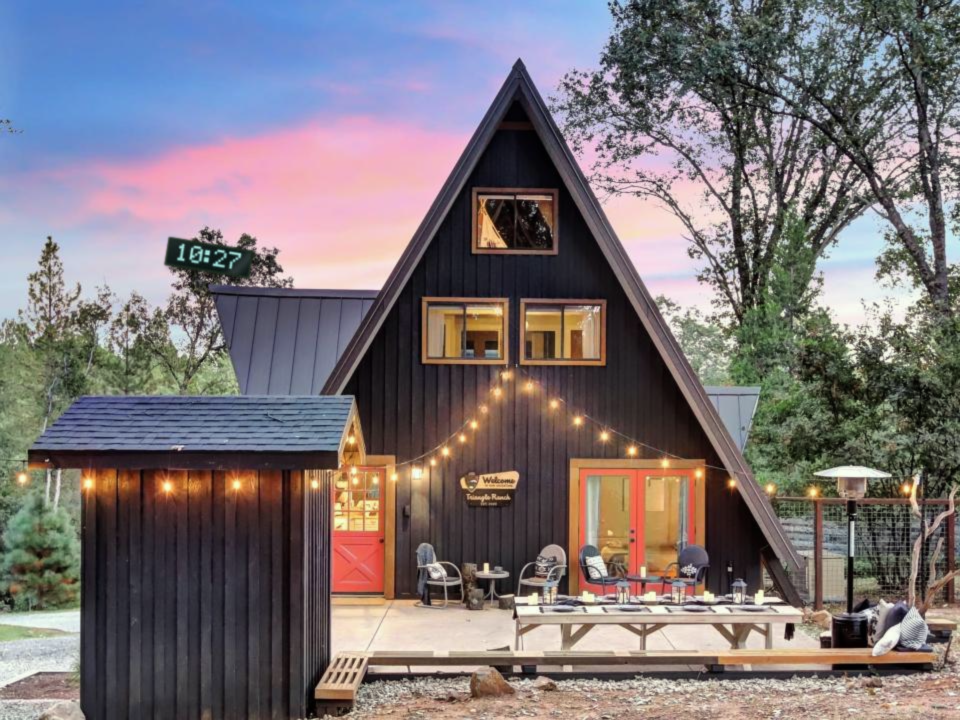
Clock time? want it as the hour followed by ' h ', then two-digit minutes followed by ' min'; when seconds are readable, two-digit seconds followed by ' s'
10 h 27 min
